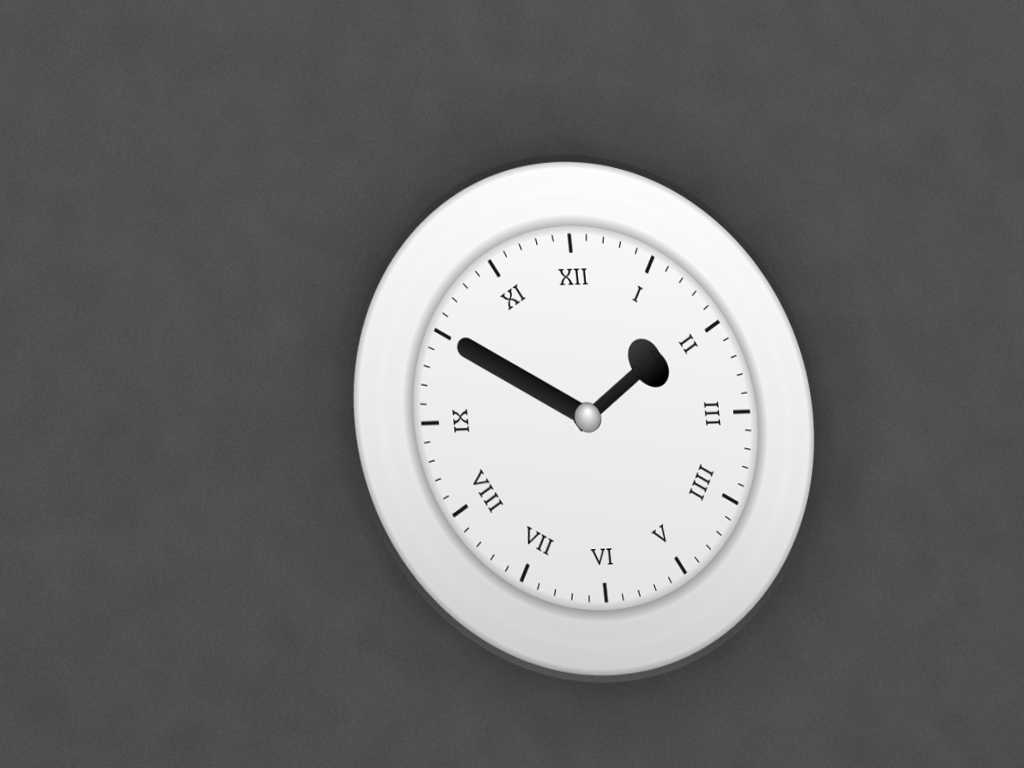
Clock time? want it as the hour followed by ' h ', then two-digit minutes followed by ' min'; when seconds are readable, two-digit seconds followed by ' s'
1 h 50 min
